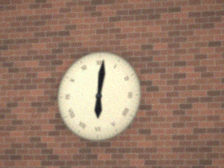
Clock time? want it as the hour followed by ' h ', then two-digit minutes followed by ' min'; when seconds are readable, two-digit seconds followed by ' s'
6 h 01 min
